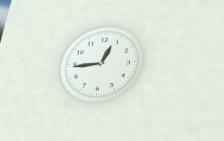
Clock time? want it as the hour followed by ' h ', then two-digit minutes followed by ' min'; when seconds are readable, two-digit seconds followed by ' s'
12 h 44 min
